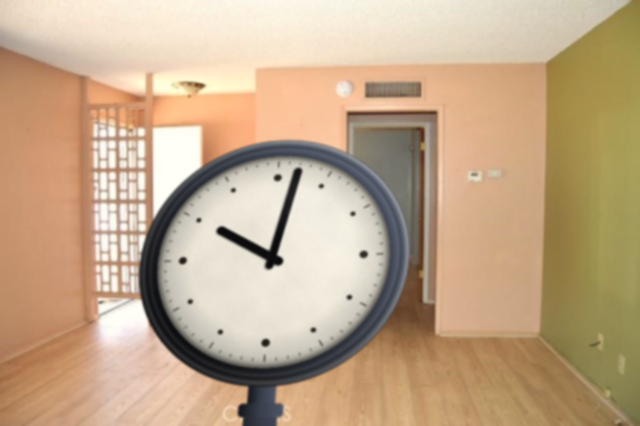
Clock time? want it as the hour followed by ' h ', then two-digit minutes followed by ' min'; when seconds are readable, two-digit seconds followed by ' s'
10 h 02 min
